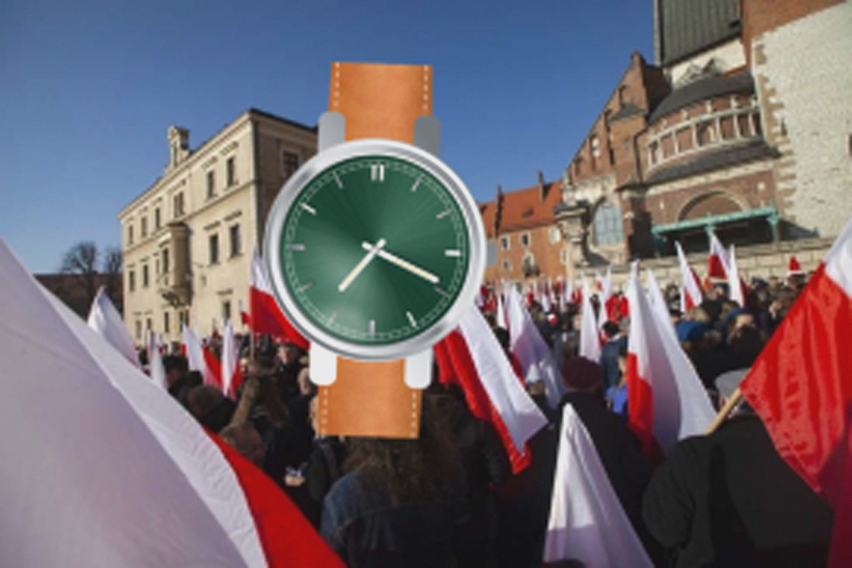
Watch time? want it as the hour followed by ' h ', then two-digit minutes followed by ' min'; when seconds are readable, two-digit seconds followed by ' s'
7 h 19 min
